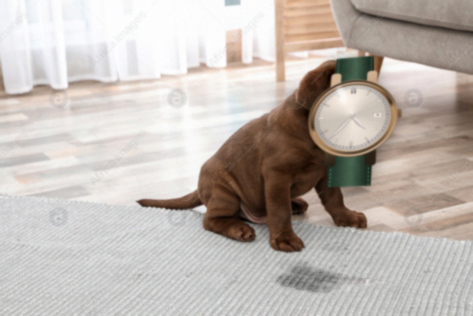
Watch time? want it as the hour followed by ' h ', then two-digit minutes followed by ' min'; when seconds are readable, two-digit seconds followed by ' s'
4 h 37 min
